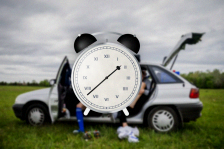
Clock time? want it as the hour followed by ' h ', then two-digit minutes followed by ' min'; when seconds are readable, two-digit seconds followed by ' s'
1 h 38 min
